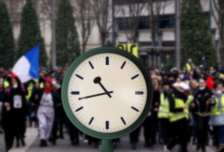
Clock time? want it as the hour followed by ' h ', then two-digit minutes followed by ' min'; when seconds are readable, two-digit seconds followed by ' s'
10 h 43 min
